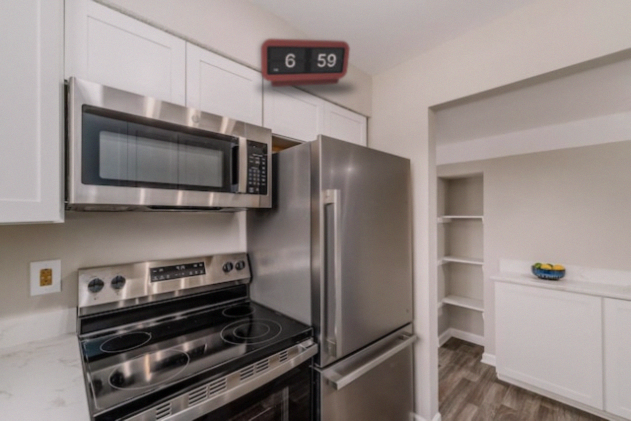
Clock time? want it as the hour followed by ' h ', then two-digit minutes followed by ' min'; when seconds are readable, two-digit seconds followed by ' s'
6 h 59 min
